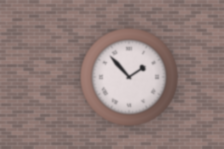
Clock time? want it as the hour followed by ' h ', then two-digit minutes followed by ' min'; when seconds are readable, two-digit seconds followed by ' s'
1 h 53 min
